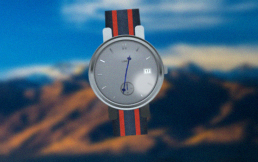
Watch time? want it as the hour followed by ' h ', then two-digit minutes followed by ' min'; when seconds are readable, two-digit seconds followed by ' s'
12 h 32 min
